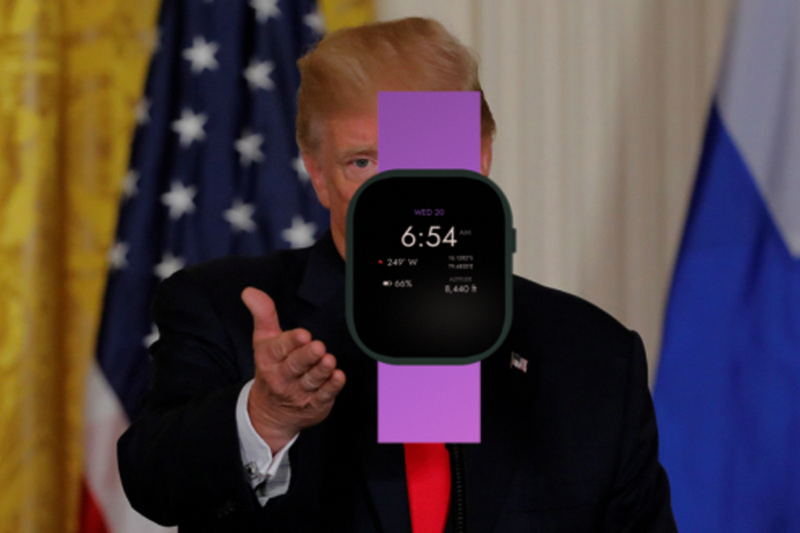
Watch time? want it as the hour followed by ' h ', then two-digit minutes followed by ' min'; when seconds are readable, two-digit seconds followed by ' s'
6 h 54 min
